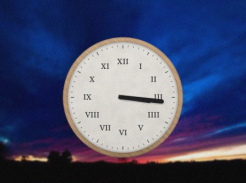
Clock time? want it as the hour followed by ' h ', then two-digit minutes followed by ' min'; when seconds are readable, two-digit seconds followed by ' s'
3 h 16 min
